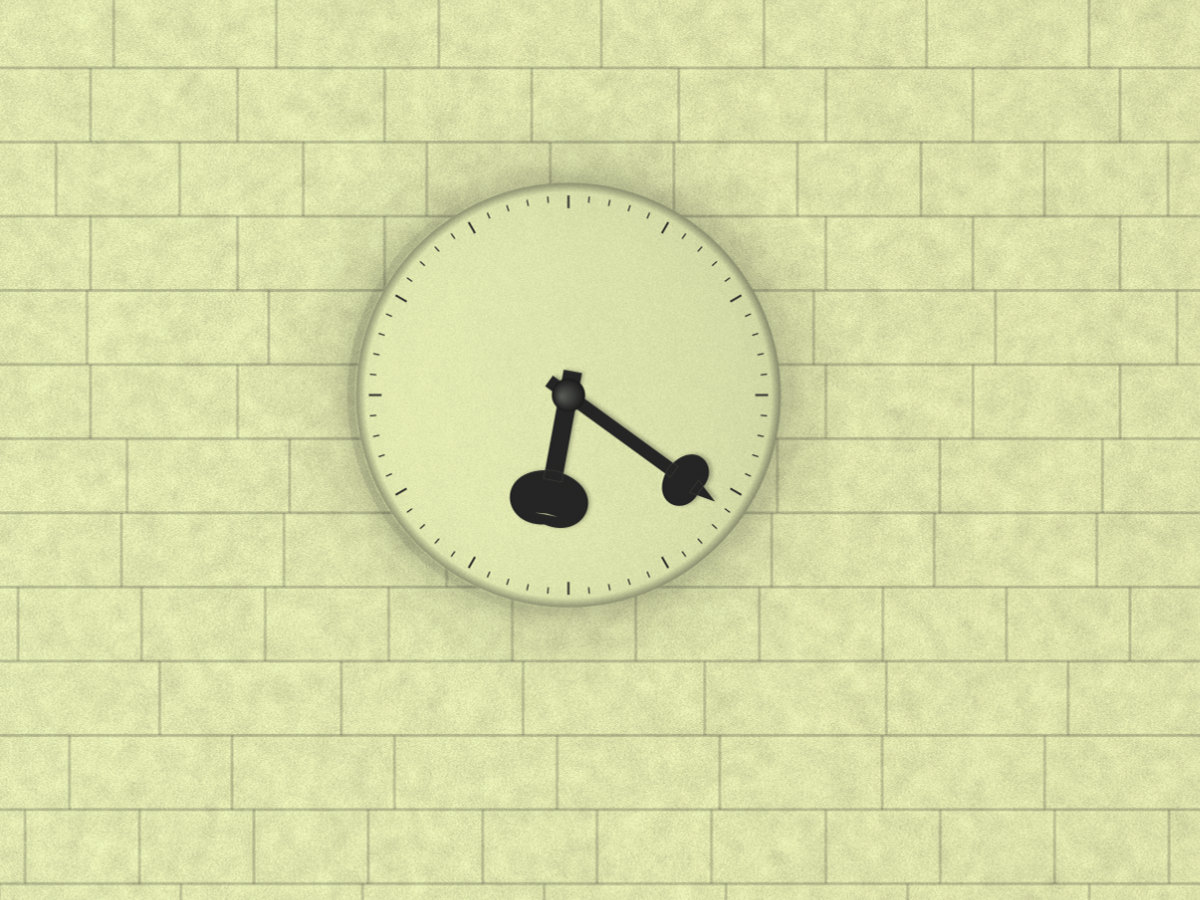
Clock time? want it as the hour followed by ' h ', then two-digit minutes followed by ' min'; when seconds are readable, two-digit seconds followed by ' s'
6 h 21 min
